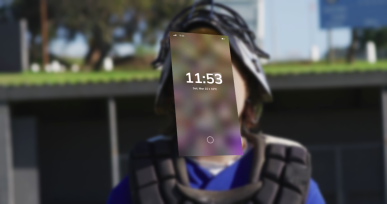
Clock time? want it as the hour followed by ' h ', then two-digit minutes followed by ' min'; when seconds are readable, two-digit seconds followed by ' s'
11 h 53 min
